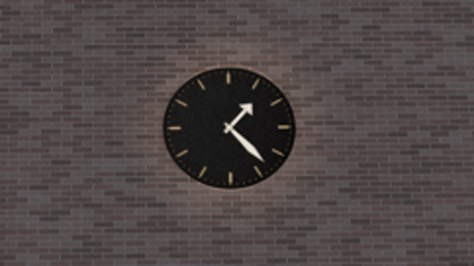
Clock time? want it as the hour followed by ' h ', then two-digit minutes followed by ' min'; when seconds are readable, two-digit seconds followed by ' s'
1 h 23 min
